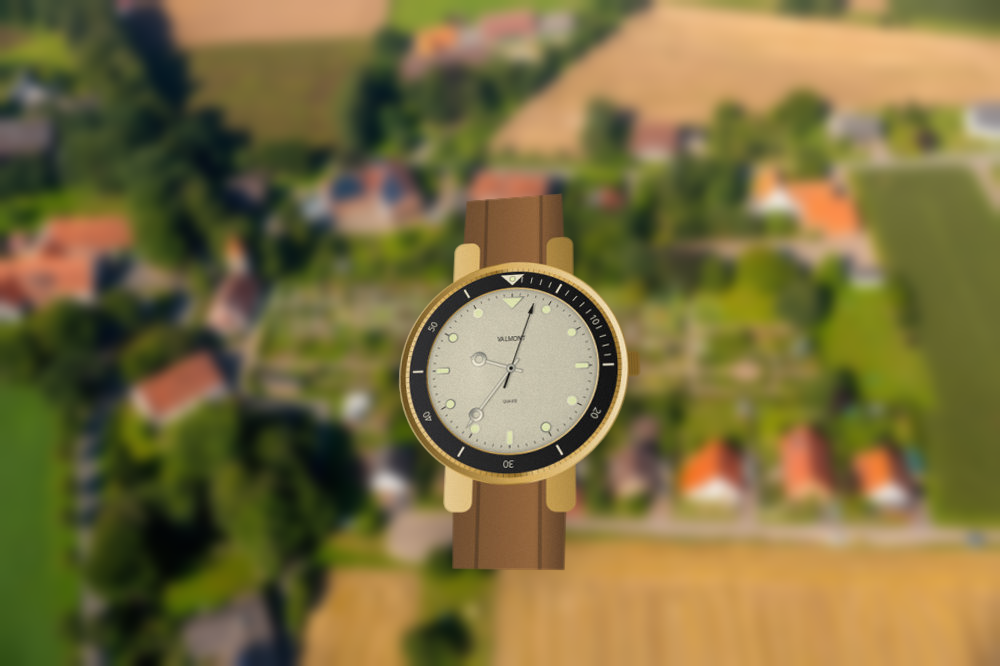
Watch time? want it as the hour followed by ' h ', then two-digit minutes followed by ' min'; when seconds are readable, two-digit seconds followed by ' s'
9 h 36 min 03 s
